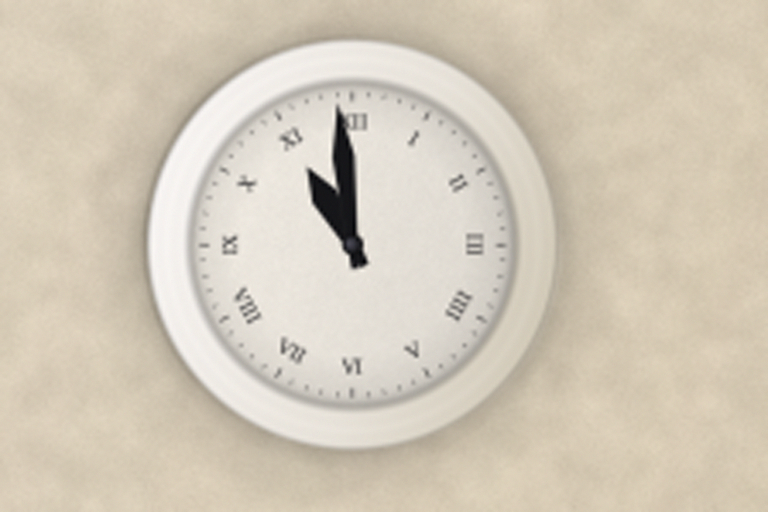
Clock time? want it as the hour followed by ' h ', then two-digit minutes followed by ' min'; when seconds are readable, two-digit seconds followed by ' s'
10 h 59 min
